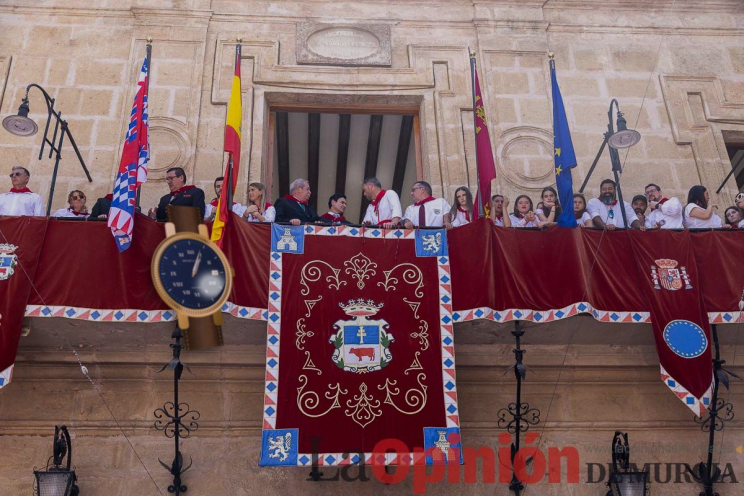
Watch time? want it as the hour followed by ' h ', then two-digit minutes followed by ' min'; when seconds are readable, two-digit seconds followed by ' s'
1 h 04 min
